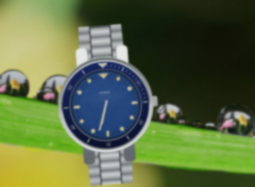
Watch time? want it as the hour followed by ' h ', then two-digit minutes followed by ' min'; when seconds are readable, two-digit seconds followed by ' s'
6 h 33 min
